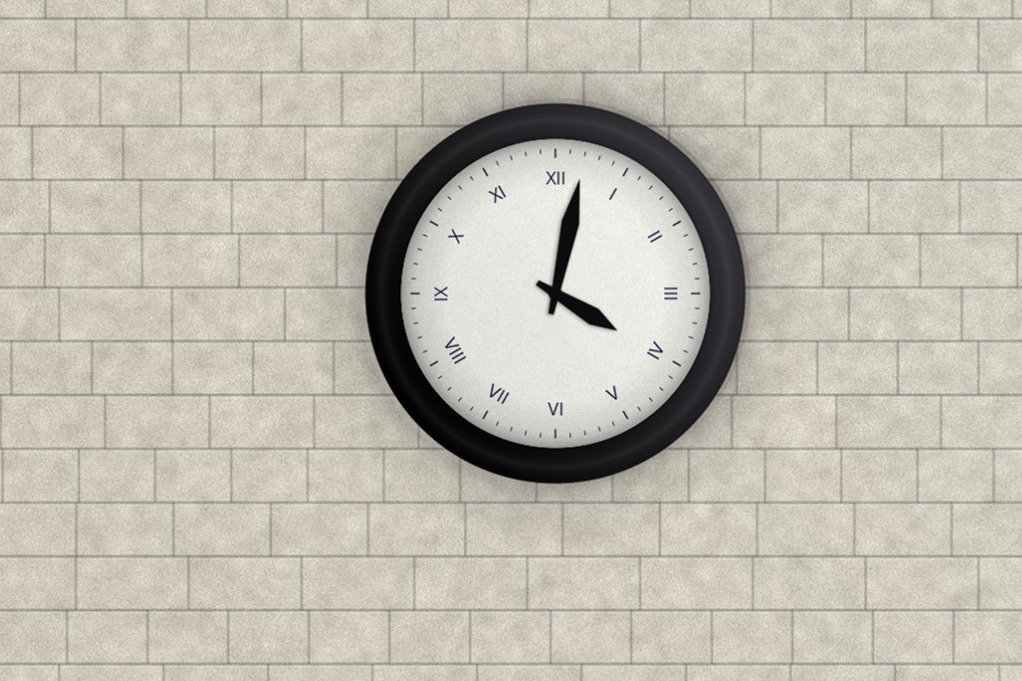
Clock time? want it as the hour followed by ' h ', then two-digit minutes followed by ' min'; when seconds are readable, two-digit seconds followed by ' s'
4 h 02 min
